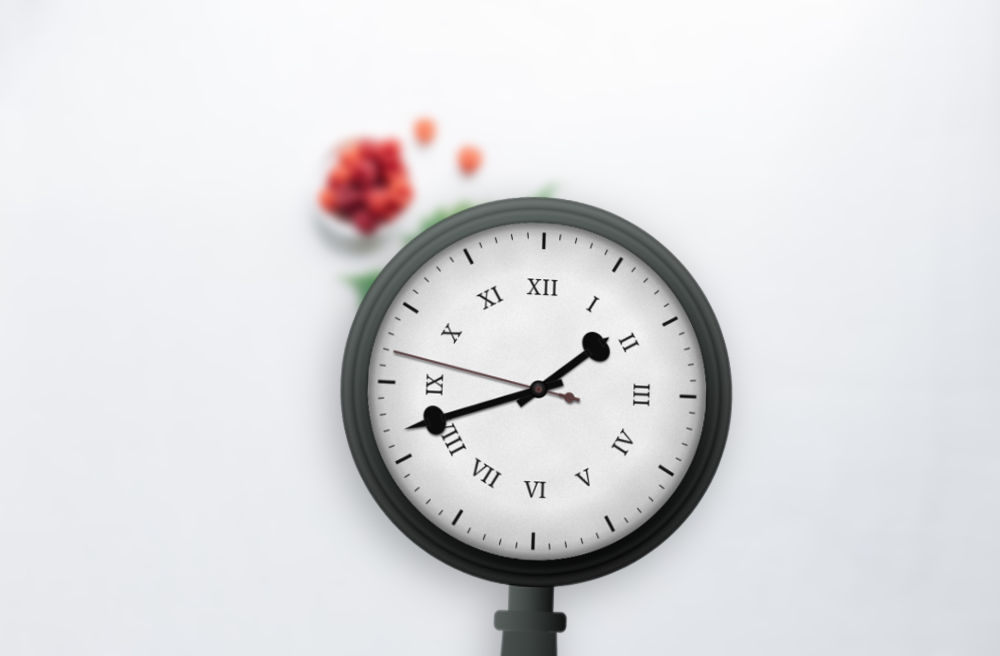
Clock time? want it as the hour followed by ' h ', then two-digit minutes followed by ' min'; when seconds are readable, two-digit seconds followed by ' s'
1 h 41 min 47 s
